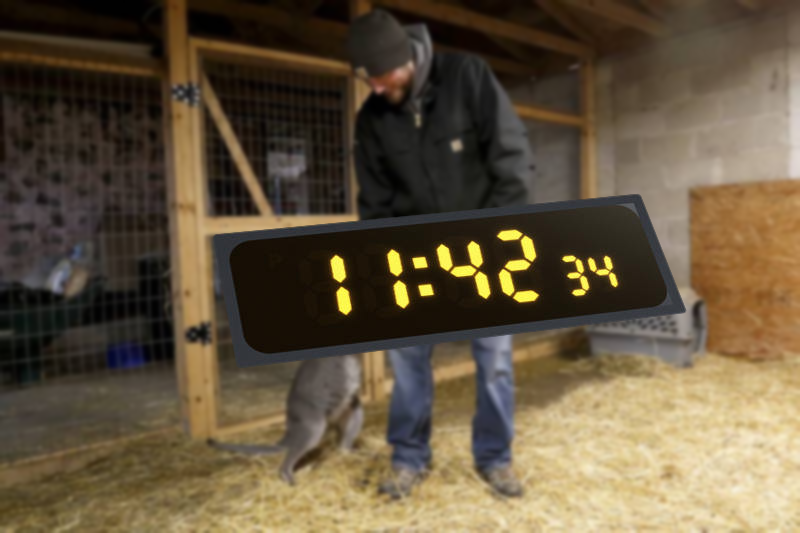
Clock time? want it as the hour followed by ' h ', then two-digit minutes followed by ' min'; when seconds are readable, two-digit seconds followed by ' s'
11 h 42 min 34 s
